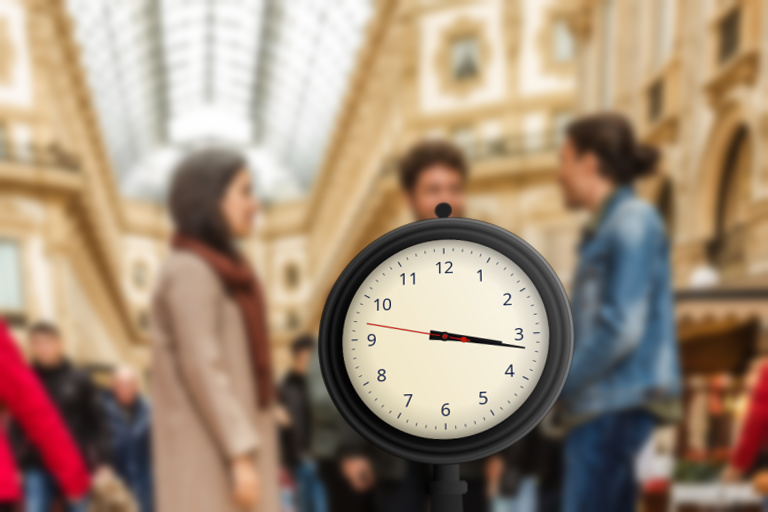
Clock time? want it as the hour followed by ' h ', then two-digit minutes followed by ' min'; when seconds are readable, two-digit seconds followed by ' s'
3 h 16 min 47 s
